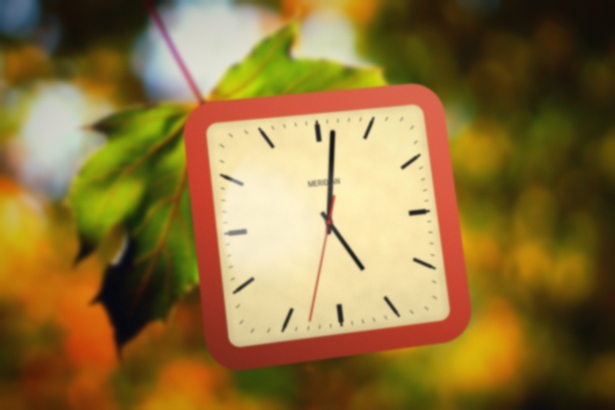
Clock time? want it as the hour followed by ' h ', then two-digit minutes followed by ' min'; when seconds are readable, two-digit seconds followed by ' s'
5 h 01 min 33 s
